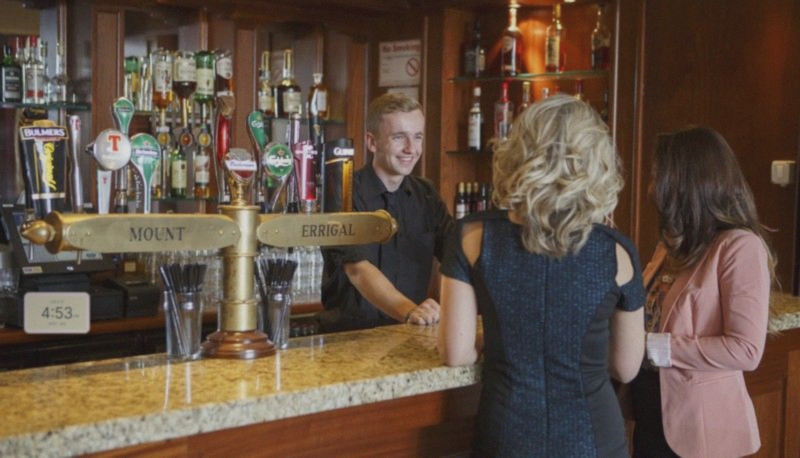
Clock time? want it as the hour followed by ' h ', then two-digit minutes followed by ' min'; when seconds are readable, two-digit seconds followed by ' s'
4 h 53 min
